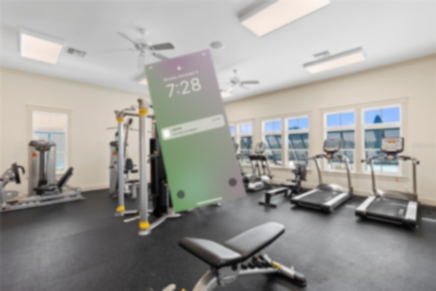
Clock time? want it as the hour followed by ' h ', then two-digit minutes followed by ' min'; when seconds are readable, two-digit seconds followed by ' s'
7 h 28 min
